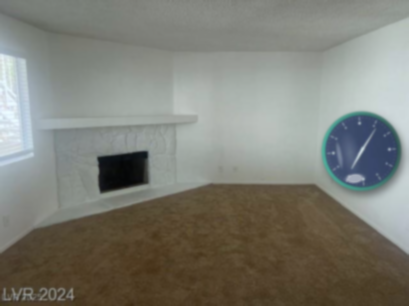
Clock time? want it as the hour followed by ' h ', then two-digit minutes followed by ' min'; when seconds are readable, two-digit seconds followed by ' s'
7 h 06 min
